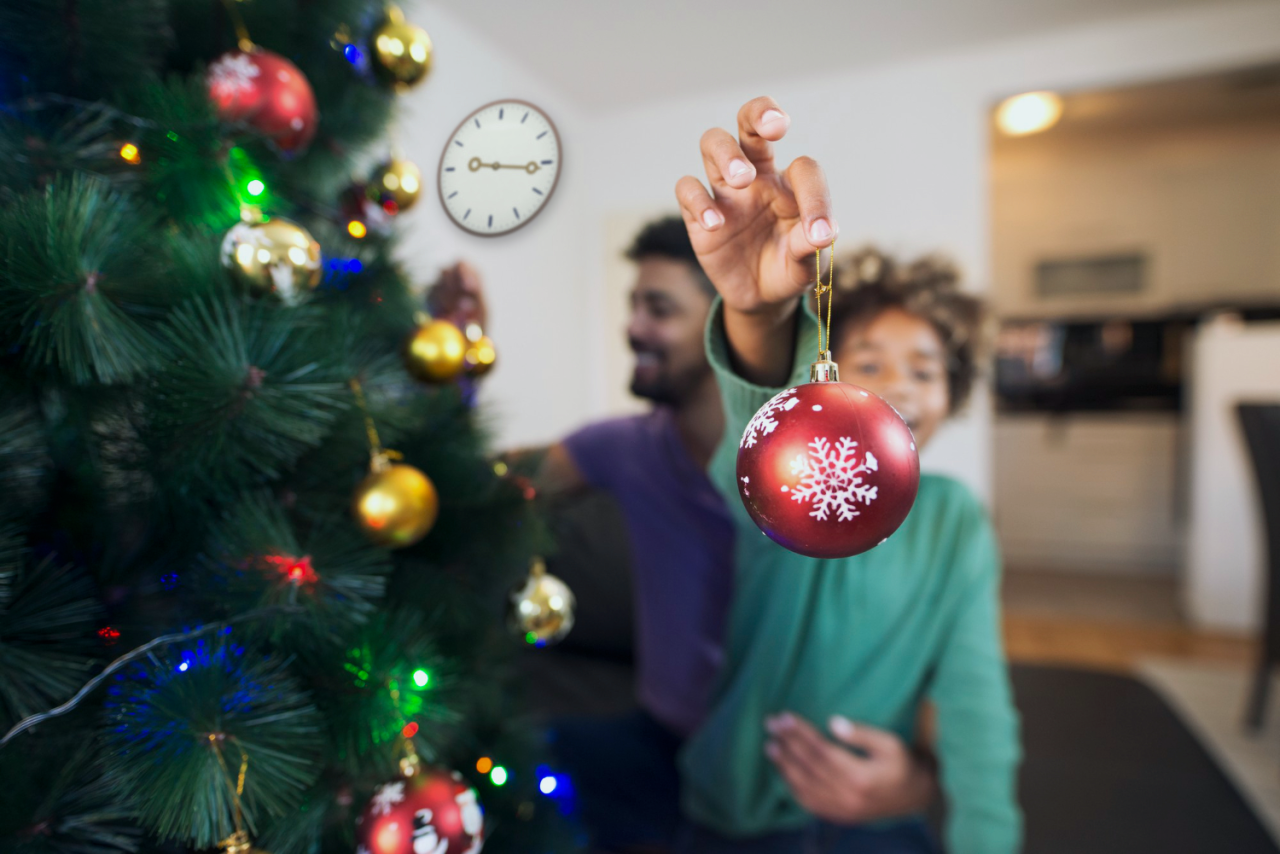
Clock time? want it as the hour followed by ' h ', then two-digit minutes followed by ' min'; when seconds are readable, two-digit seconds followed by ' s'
9 h 16 min
